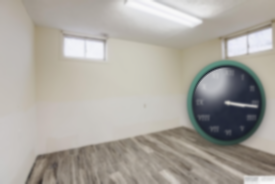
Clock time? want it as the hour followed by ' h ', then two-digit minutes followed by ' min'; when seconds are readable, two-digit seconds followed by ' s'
3 h 16 min
